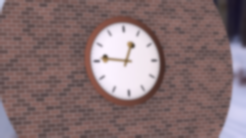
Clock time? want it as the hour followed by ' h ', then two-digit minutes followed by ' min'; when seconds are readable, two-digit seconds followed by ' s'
12 h 46 min
